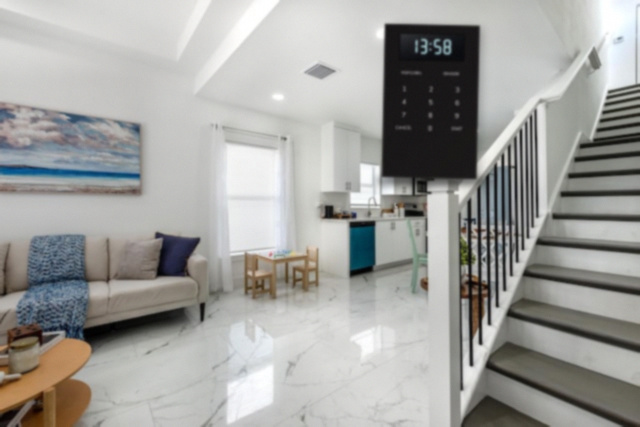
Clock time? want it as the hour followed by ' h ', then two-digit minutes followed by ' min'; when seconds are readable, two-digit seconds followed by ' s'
13 h 58 min
